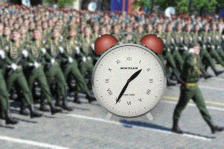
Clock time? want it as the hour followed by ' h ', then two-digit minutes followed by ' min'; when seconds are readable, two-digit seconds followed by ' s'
1 h 35 min
